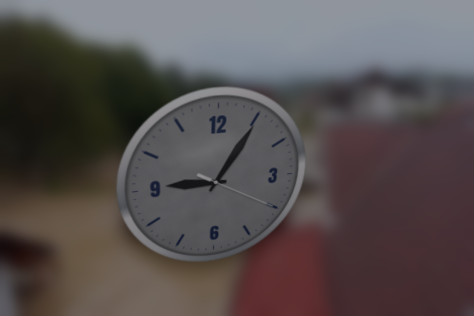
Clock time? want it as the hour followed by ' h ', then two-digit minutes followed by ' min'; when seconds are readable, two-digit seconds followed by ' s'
9 h 05 min 20 s
